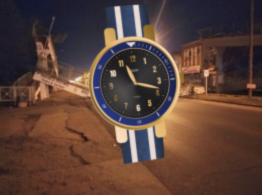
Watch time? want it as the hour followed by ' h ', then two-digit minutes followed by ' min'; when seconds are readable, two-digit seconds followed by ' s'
11 h 18 min
